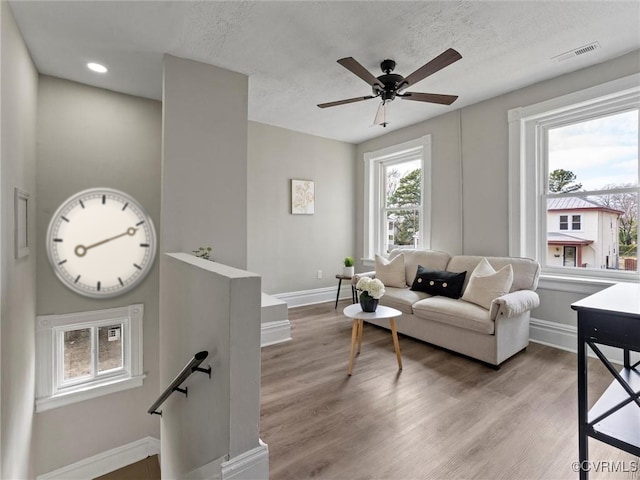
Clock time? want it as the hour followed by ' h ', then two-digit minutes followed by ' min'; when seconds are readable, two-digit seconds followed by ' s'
8 h 11 min
